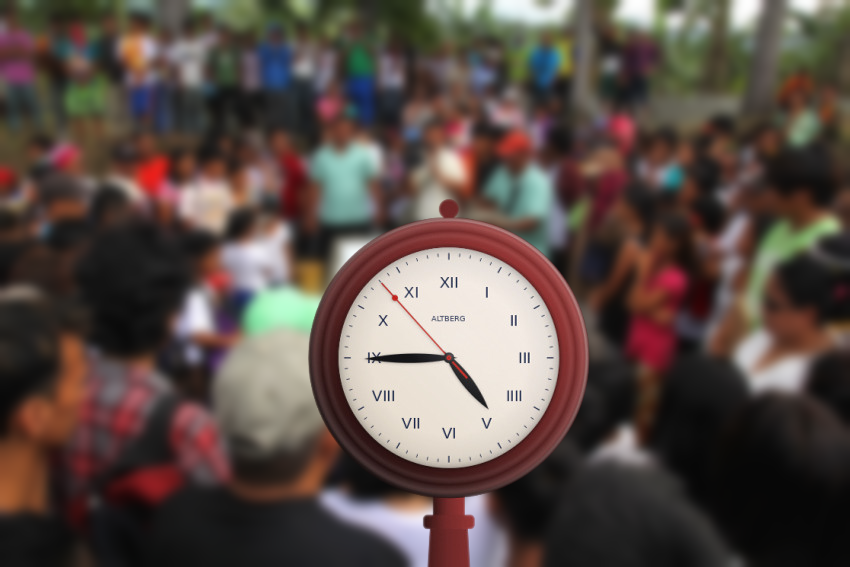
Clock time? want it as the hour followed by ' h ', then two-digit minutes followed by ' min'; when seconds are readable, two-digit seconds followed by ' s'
4 h 44 min 53 s
